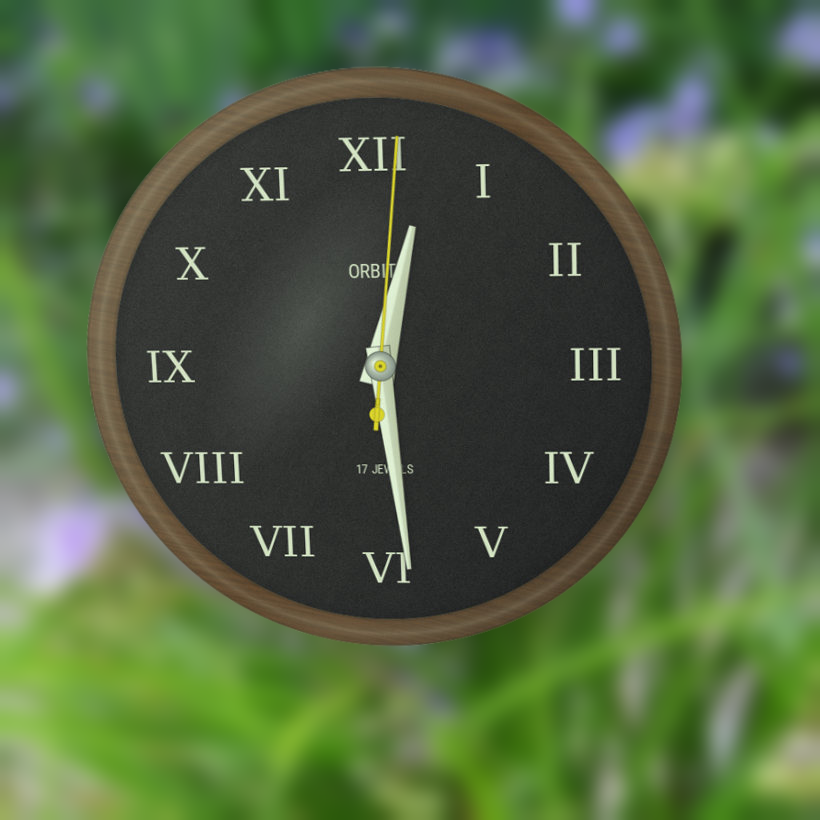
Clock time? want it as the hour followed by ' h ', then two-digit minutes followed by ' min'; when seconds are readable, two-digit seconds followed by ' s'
12 h 29 min 01 s
